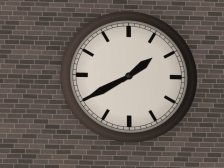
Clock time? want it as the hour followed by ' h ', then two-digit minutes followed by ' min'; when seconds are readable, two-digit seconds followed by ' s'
1 h 40 min
